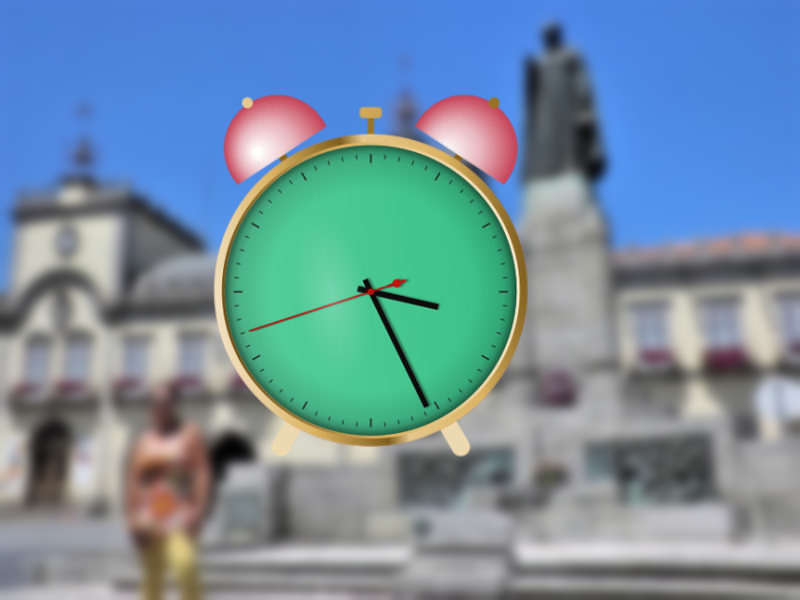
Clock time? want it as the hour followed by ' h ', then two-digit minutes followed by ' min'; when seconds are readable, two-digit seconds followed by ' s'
3 h 25 min 42 s
